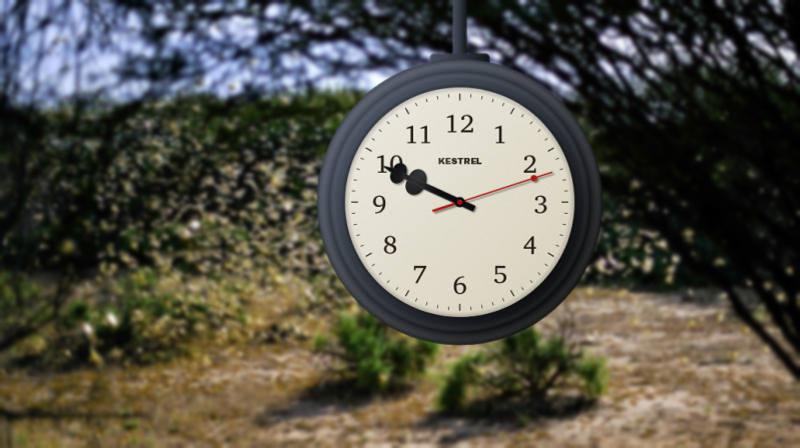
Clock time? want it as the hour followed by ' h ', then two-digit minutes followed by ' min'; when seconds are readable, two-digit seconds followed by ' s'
9 h 49 min 12 s
